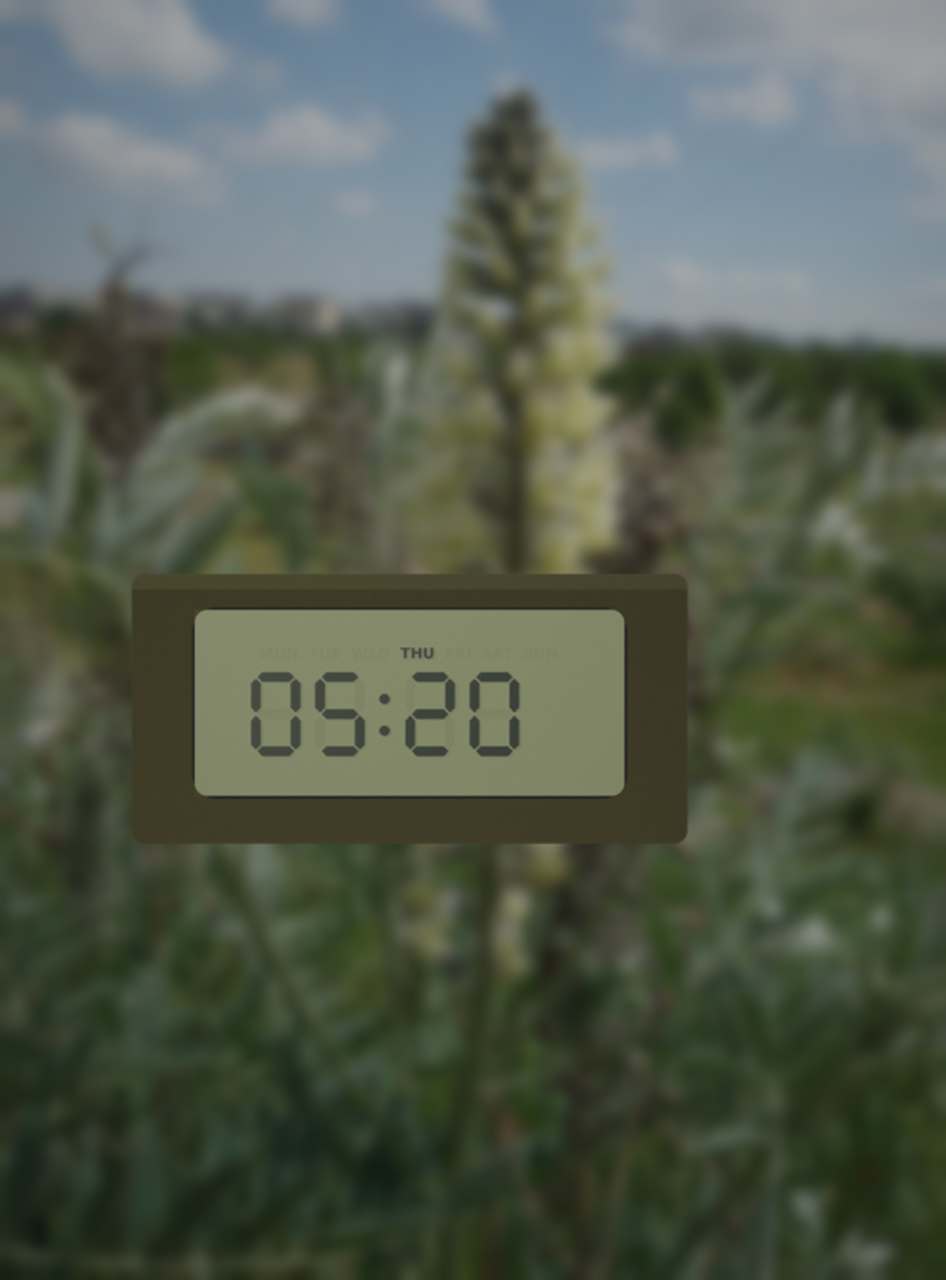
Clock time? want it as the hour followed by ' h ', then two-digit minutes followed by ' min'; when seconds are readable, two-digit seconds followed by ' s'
5 h 20 min
